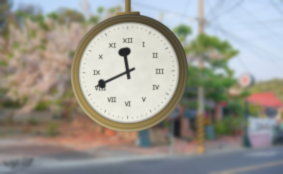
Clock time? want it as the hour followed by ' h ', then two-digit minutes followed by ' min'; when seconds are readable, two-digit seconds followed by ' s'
11 h 41 min
